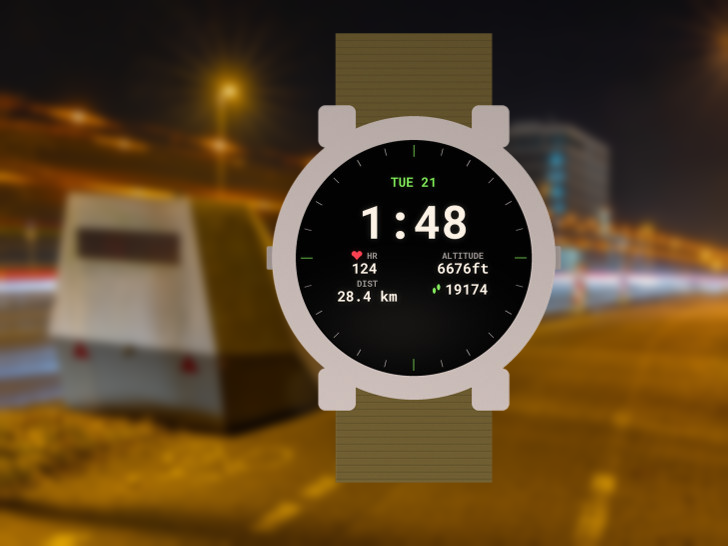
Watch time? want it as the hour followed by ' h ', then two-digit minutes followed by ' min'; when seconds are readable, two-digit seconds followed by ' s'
1 h 48 min
